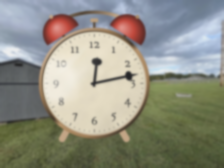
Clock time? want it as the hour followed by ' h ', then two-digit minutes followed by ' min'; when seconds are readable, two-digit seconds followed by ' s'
12 h 13 min
